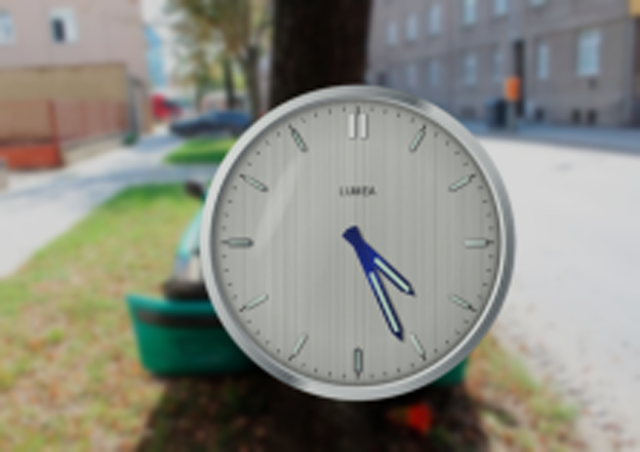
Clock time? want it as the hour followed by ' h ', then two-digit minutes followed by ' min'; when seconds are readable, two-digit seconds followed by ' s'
4 h 26 min
